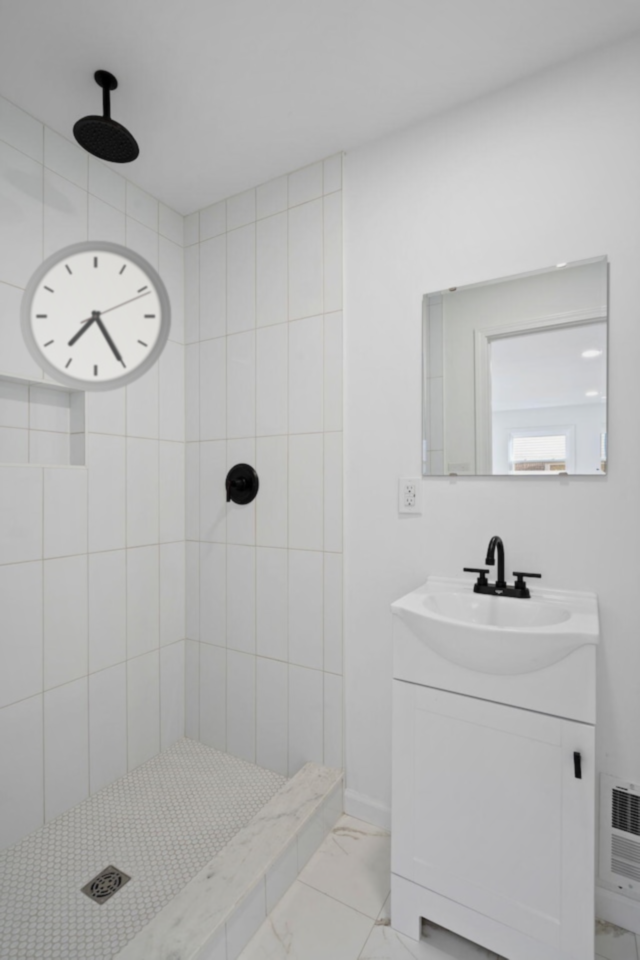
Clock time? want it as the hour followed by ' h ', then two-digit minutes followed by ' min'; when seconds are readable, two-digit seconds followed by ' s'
7 h 25 min 11 s
